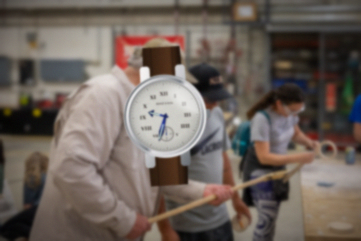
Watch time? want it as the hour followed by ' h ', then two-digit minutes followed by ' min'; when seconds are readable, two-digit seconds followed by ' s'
9 h 33 min
